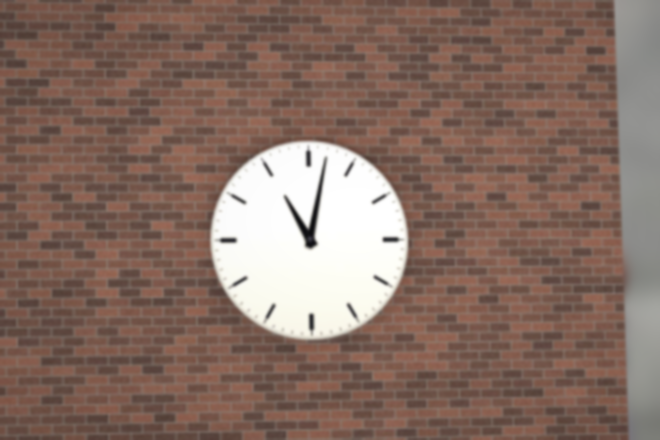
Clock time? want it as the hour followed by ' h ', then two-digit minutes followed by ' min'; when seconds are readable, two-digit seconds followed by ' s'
11 h 02 min
